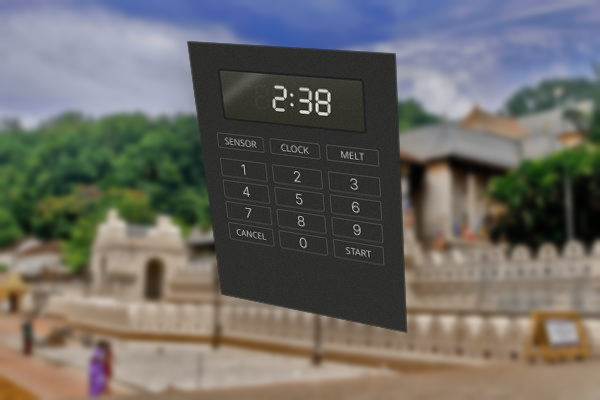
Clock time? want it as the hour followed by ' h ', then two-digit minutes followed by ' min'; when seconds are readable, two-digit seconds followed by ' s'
2 h 38 min
